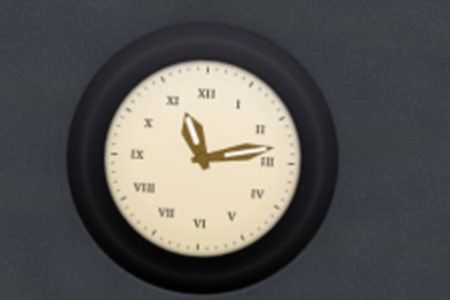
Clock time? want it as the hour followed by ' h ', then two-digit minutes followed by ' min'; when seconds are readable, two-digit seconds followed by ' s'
11 h 13 min
